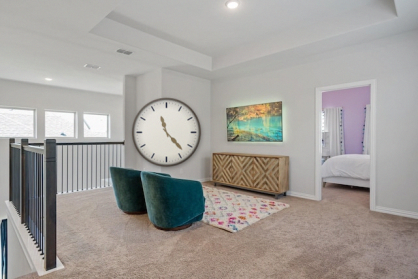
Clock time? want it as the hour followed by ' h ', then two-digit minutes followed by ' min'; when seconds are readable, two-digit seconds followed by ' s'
11 h 23 min
